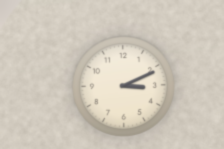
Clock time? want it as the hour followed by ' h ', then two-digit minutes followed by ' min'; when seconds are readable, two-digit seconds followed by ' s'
3 h 11 min
